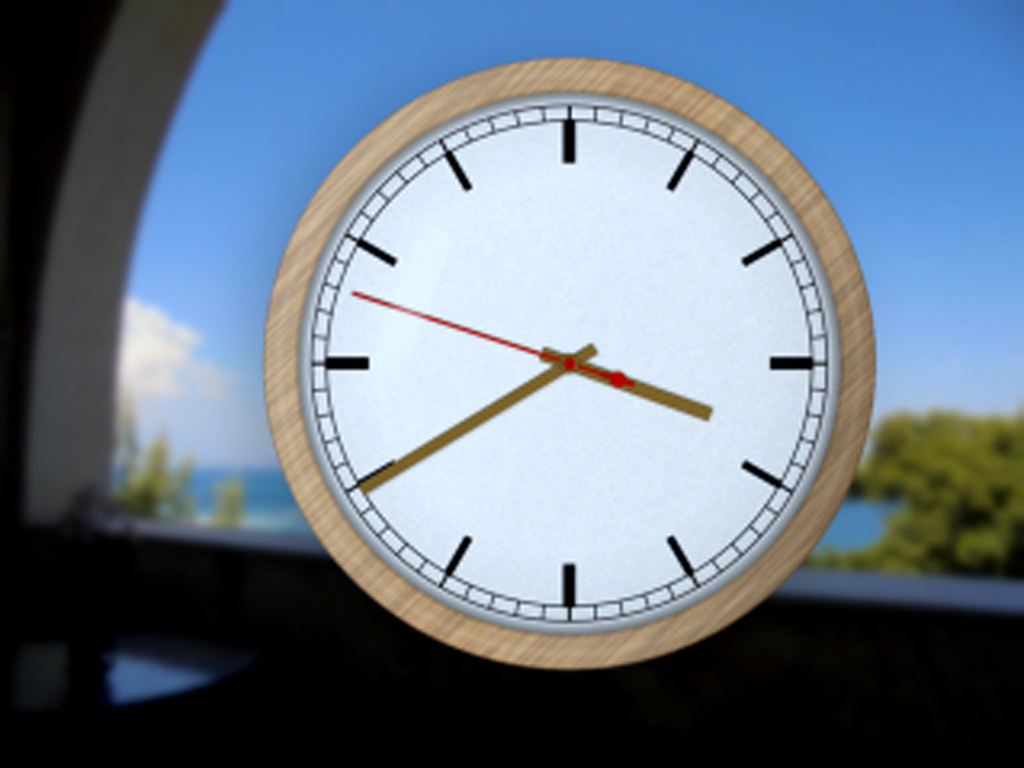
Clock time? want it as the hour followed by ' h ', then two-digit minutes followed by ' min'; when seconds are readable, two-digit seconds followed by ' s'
3 h 39 min 48 s
